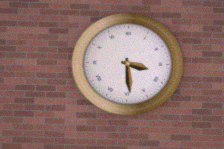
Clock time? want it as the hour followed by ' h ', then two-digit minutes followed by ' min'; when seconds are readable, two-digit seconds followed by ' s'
3 h 29 min
